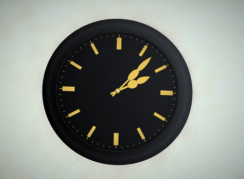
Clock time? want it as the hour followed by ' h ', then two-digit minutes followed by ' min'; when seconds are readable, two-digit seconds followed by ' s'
2 h 07 min
